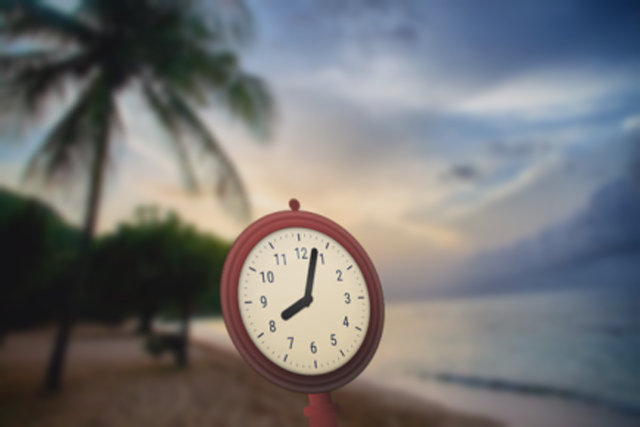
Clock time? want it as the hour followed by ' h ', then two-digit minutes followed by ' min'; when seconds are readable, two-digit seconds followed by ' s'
8 h 03 min
